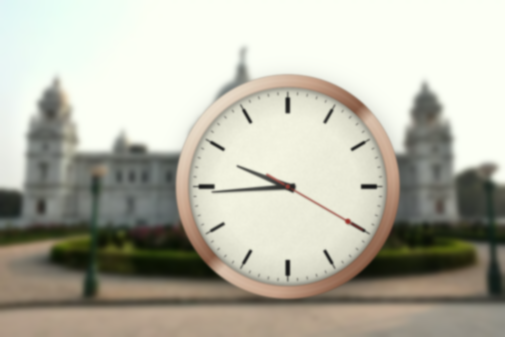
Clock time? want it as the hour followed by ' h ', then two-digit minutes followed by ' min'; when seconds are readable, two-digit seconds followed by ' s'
9 h 44 min 20 s
